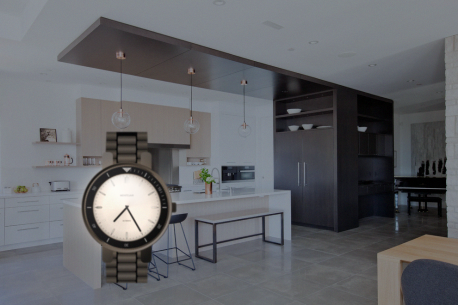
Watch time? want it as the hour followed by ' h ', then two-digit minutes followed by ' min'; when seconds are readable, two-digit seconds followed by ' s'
7 h 25 min
